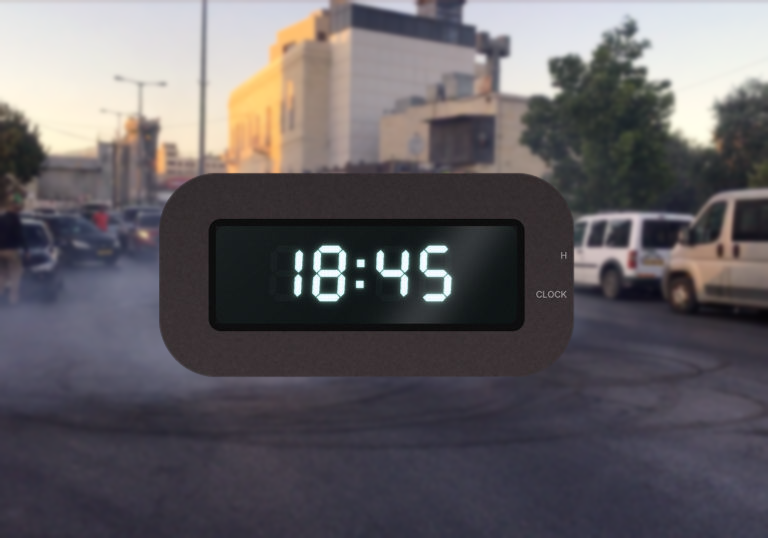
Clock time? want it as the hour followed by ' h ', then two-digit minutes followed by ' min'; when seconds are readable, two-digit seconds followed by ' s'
18 h 45 min
